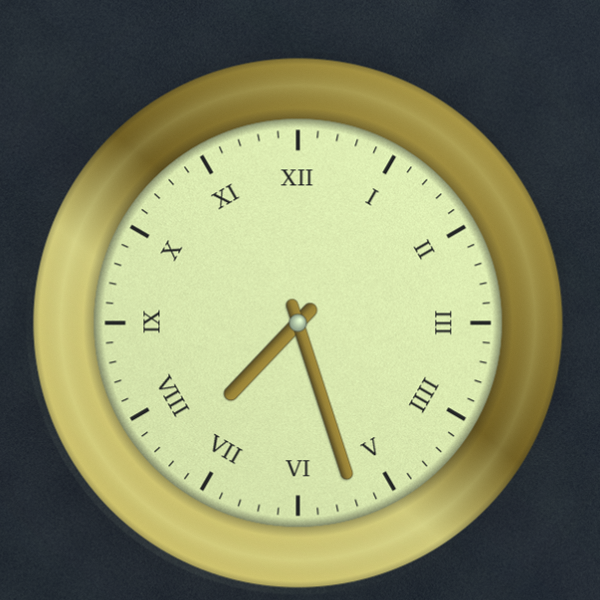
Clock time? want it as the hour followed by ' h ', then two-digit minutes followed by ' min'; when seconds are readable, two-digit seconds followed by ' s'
7 h 27 min
